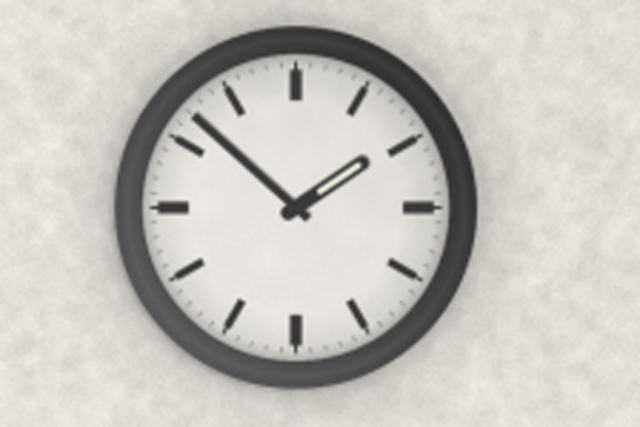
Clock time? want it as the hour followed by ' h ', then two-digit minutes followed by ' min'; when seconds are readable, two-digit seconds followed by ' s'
1 h 52 min
